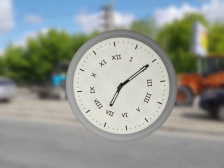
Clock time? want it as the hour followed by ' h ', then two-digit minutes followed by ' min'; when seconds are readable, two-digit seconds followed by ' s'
7 h 10 min
